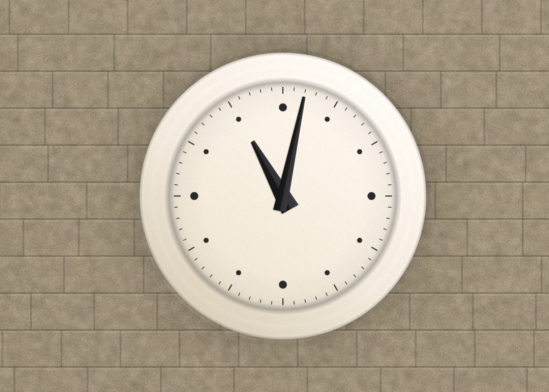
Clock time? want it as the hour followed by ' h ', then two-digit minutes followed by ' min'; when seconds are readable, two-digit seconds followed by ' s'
11 h 02 min
